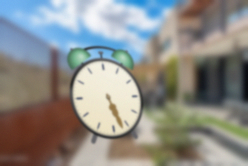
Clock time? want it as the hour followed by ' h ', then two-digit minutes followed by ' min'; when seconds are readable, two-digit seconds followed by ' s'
5 h 27 min
